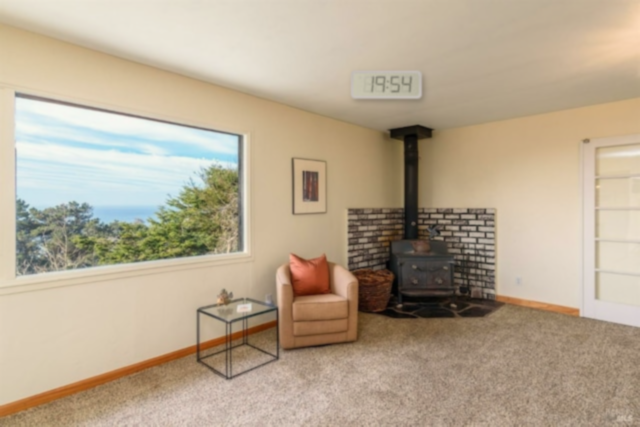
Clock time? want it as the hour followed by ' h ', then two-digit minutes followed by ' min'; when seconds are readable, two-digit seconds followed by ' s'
19 h 54 min
